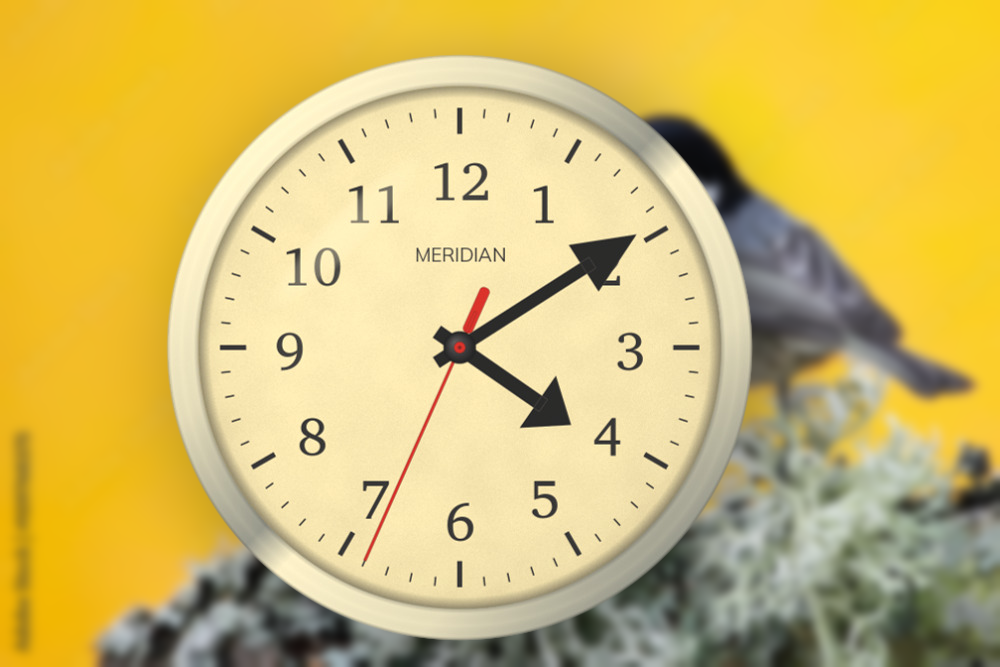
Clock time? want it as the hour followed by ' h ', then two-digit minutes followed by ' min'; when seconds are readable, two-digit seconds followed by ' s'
4 h 09 min 34 s
